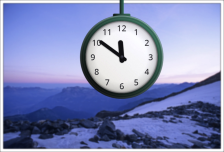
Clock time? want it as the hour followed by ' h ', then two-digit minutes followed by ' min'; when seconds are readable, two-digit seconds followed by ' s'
11 h 51 min
